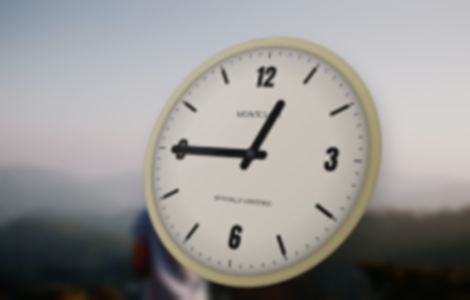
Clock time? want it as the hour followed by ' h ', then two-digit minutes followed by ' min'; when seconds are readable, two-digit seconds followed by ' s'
12 h 45 min
